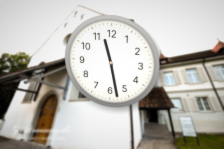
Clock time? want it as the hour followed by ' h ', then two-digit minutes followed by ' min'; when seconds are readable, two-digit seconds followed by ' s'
11 h 28 min
